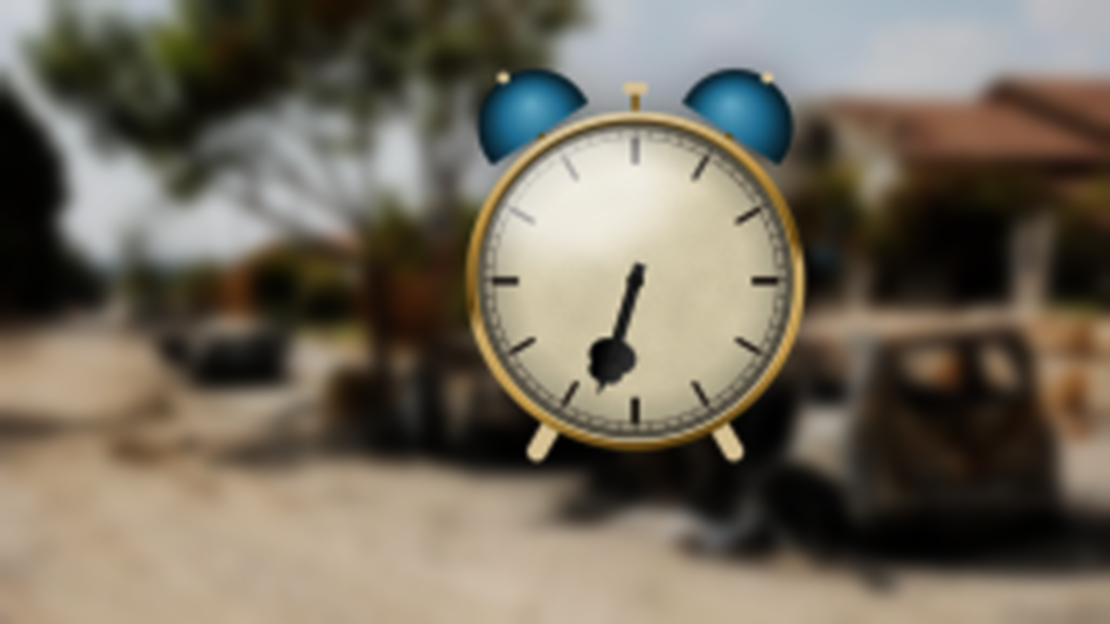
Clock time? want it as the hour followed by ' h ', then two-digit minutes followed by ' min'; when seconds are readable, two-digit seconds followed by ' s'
6 h 33 min
